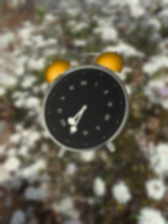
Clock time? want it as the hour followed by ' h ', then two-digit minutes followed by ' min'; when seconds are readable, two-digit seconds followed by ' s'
7 h 35 min
